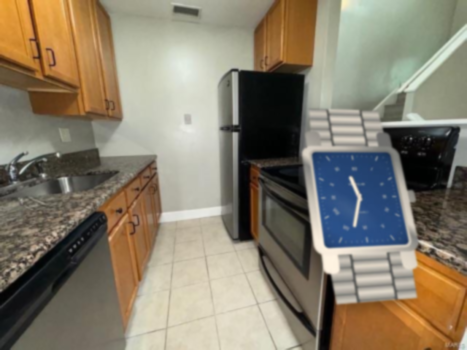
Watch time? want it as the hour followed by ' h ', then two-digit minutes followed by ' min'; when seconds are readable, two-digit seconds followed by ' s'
11 h 33 min
